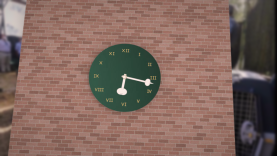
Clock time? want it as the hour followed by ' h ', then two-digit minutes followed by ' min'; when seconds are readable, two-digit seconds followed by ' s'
6 h 17 min
